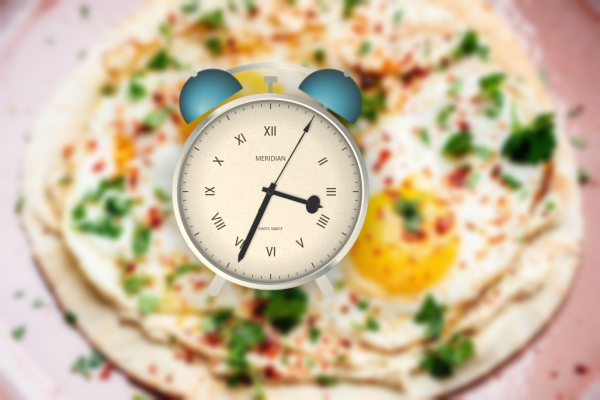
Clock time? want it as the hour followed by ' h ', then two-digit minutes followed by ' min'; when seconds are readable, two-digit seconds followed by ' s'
3 h 34 min 05 s
